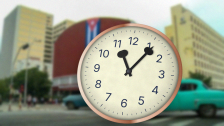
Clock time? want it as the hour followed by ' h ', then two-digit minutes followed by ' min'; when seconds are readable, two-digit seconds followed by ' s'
11 h 06 min
